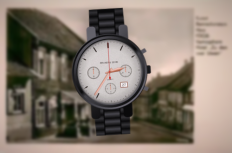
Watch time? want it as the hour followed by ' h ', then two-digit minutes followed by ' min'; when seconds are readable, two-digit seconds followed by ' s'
2 h 36 min
